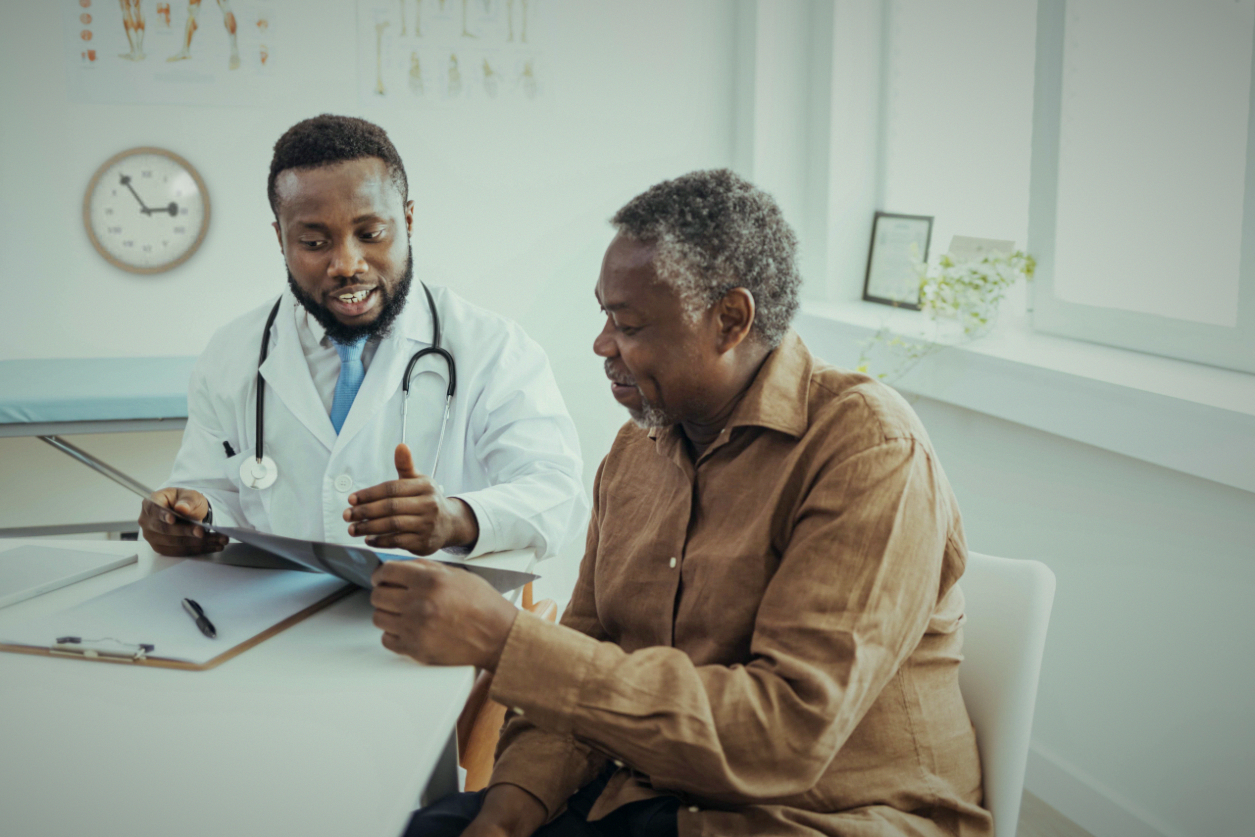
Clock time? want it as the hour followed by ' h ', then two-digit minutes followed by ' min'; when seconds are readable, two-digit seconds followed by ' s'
2 h 54 min
